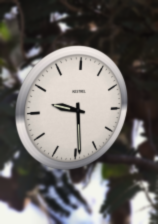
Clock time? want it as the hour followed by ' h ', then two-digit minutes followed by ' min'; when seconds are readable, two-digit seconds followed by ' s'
9 h 29 min
